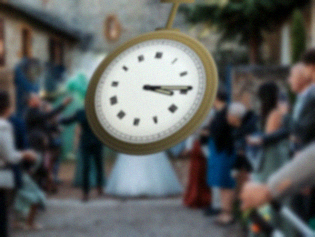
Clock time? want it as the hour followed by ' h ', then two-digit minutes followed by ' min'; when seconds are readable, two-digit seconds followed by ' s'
3 h 14 min
